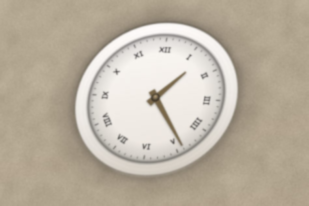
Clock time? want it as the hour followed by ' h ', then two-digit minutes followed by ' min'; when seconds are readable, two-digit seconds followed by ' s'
1 h 24 min
